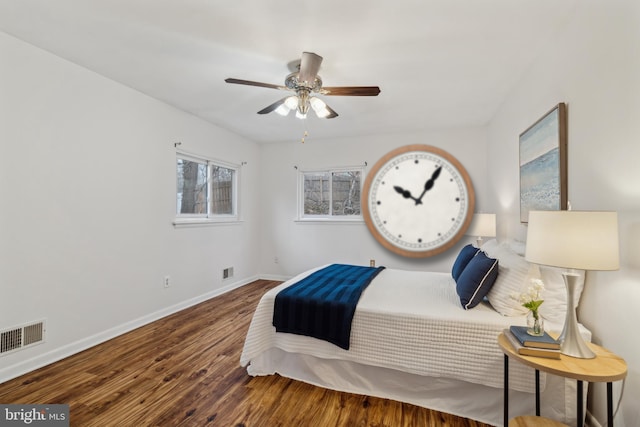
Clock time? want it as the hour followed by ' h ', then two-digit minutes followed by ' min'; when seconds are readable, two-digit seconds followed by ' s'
10 h 06 min
